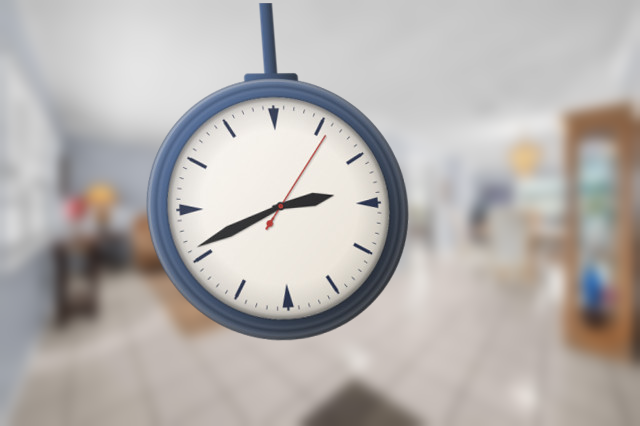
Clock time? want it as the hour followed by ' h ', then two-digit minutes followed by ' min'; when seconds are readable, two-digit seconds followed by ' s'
2 h 41 min 06 s
